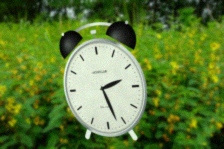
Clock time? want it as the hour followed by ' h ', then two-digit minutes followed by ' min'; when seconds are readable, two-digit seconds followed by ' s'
2 h 27 min
